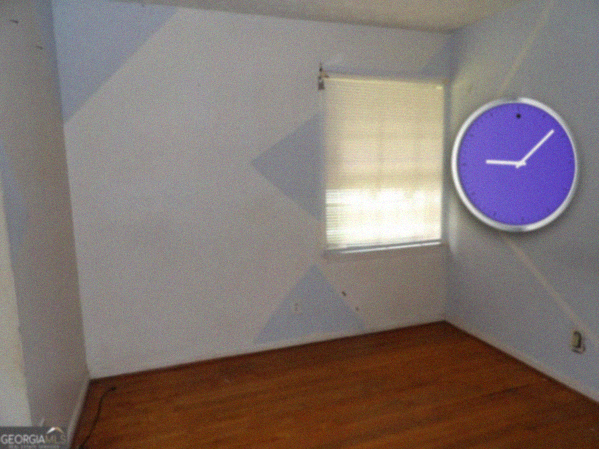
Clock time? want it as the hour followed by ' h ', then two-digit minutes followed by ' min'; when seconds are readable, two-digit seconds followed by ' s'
9 h 08 min
